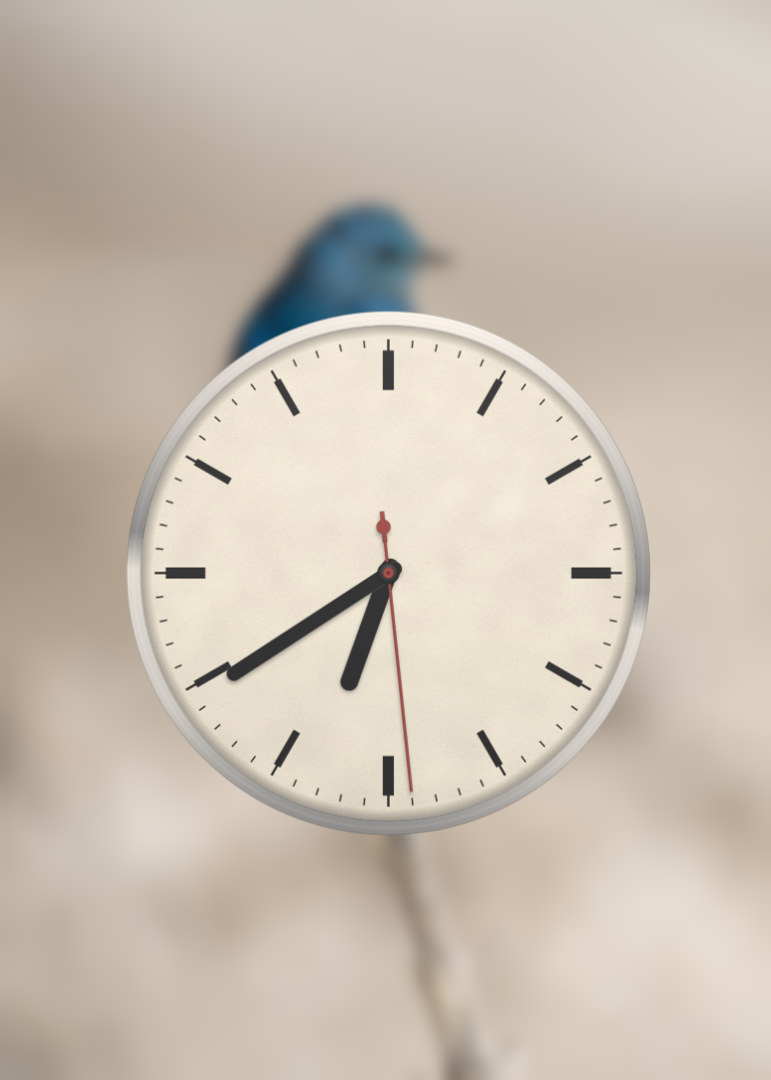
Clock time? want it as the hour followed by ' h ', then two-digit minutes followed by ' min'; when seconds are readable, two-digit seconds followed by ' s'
6 h 39 min 29 s
